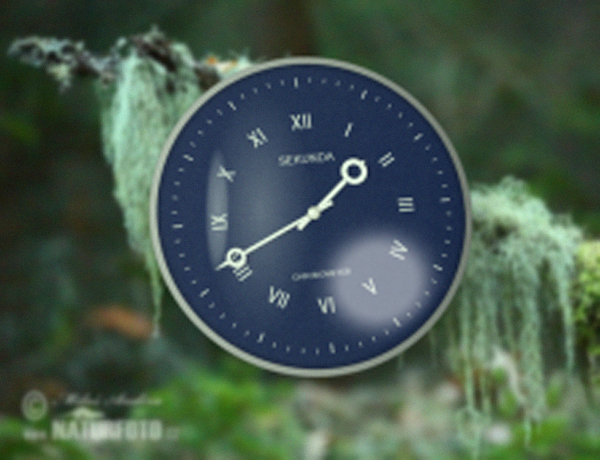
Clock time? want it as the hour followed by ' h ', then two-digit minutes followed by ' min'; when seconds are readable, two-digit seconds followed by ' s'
1 h 41 min
